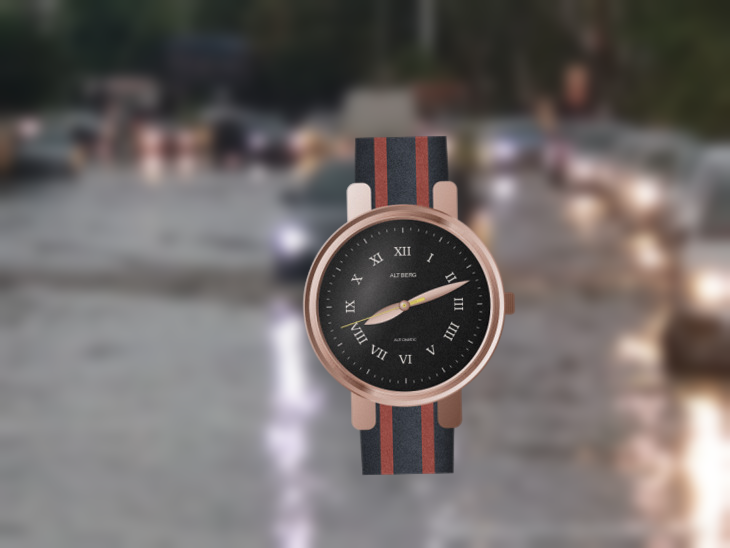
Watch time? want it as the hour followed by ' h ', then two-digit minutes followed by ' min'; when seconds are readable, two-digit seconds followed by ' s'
8 h 11 min 42 s
